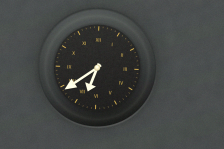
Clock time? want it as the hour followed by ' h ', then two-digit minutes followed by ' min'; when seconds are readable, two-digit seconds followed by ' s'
6 h 39 min
